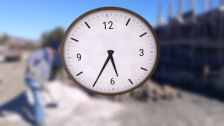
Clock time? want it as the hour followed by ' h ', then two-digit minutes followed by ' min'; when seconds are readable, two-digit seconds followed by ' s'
5 h 35 min
